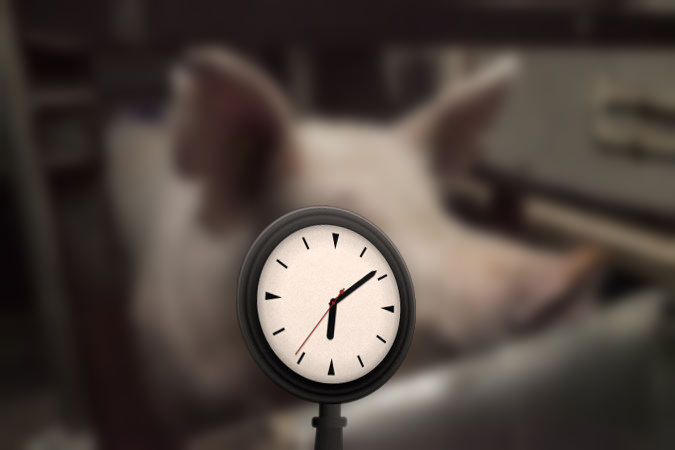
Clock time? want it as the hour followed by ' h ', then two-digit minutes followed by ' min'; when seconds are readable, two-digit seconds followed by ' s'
6 h 08 min 36 s
